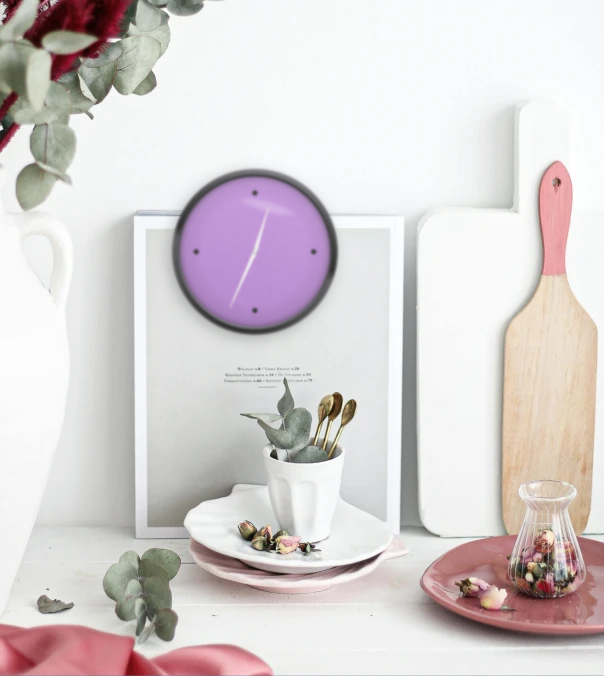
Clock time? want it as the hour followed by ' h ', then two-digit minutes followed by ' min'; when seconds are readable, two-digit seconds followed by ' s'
12 h 34 min
